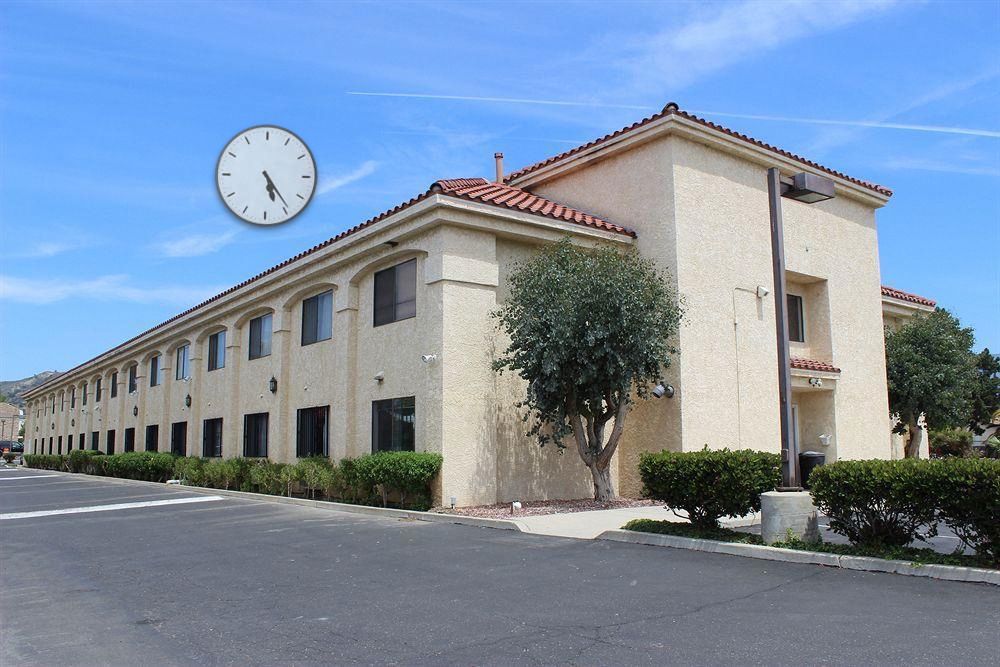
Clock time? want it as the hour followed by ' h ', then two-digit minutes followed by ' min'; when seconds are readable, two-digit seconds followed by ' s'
5 h 24 min
